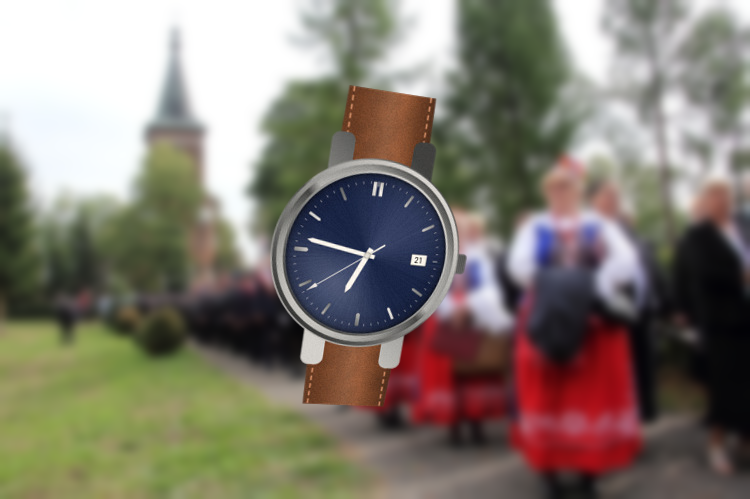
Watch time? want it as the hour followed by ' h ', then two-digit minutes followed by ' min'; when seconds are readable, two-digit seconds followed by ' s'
6 h 46 min 39 s
